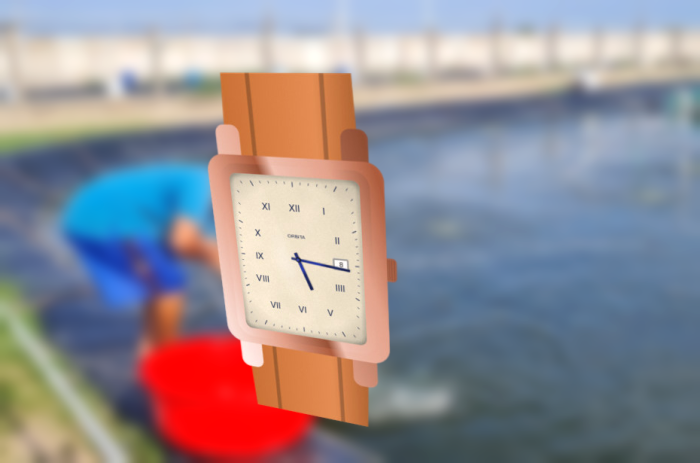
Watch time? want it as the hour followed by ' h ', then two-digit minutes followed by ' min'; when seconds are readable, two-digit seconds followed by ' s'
5 h 16 min
